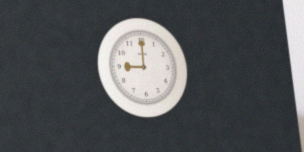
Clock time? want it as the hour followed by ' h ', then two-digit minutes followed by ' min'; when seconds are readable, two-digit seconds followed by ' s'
9 h 00 min
